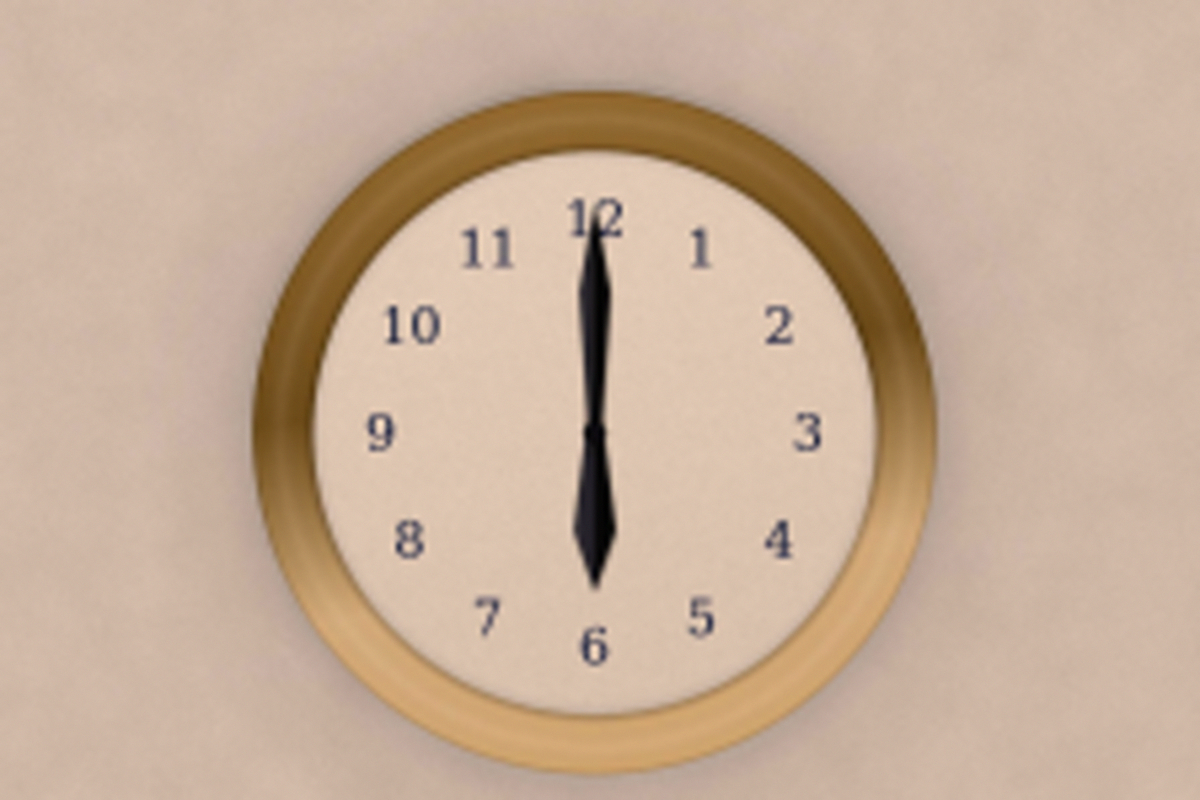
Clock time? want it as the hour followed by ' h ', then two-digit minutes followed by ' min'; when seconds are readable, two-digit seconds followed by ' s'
6 h 00 min
